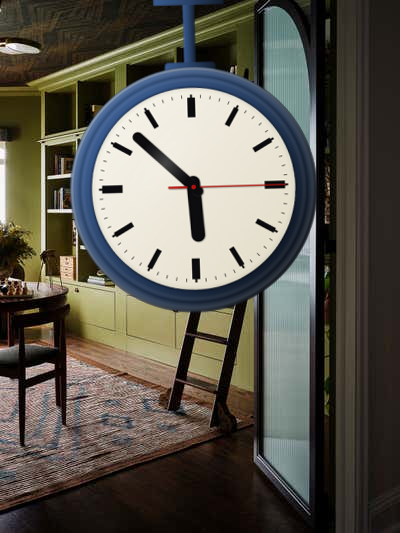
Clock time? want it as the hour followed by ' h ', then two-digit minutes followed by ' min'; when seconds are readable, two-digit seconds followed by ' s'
5 h 52 min 15 s
